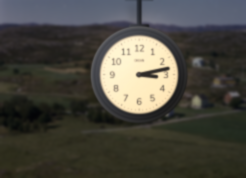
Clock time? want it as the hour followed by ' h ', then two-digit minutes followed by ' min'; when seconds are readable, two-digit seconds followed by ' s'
3 h 13 min
